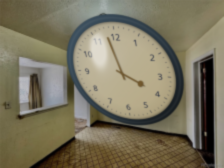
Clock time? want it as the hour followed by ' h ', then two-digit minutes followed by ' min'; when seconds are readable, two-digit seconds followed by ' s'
3 h 58 min
